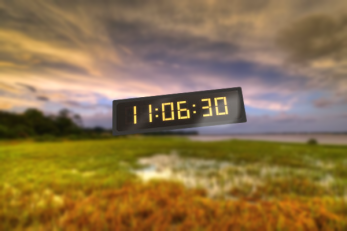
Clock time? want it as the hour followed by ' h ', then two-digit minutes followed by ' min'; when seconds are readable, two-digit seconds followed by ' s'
11 h 06 min 30 s
